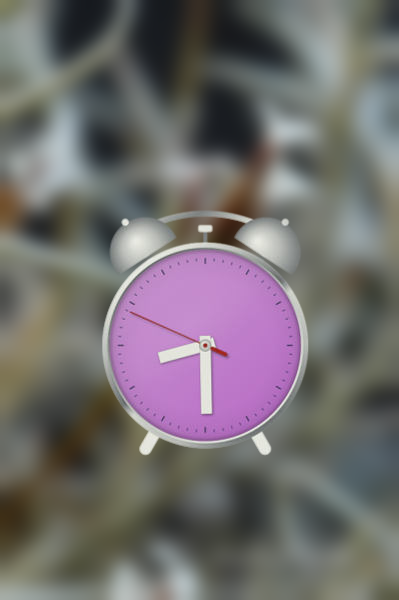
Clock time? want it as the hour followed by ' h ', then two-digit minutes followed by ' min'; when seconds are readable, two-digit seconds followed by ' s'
8 h 29 min 49 s
